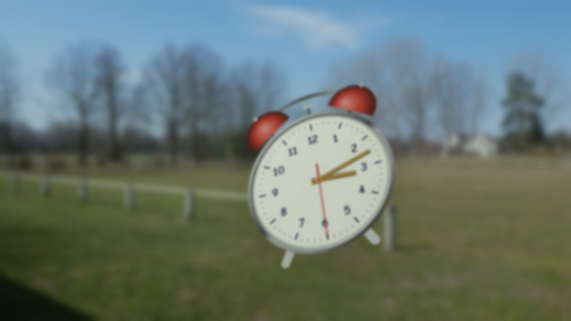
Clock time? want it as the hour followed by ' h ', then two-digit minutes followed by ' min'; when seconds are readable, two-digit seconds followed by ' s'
3 h 12 min 30 s
